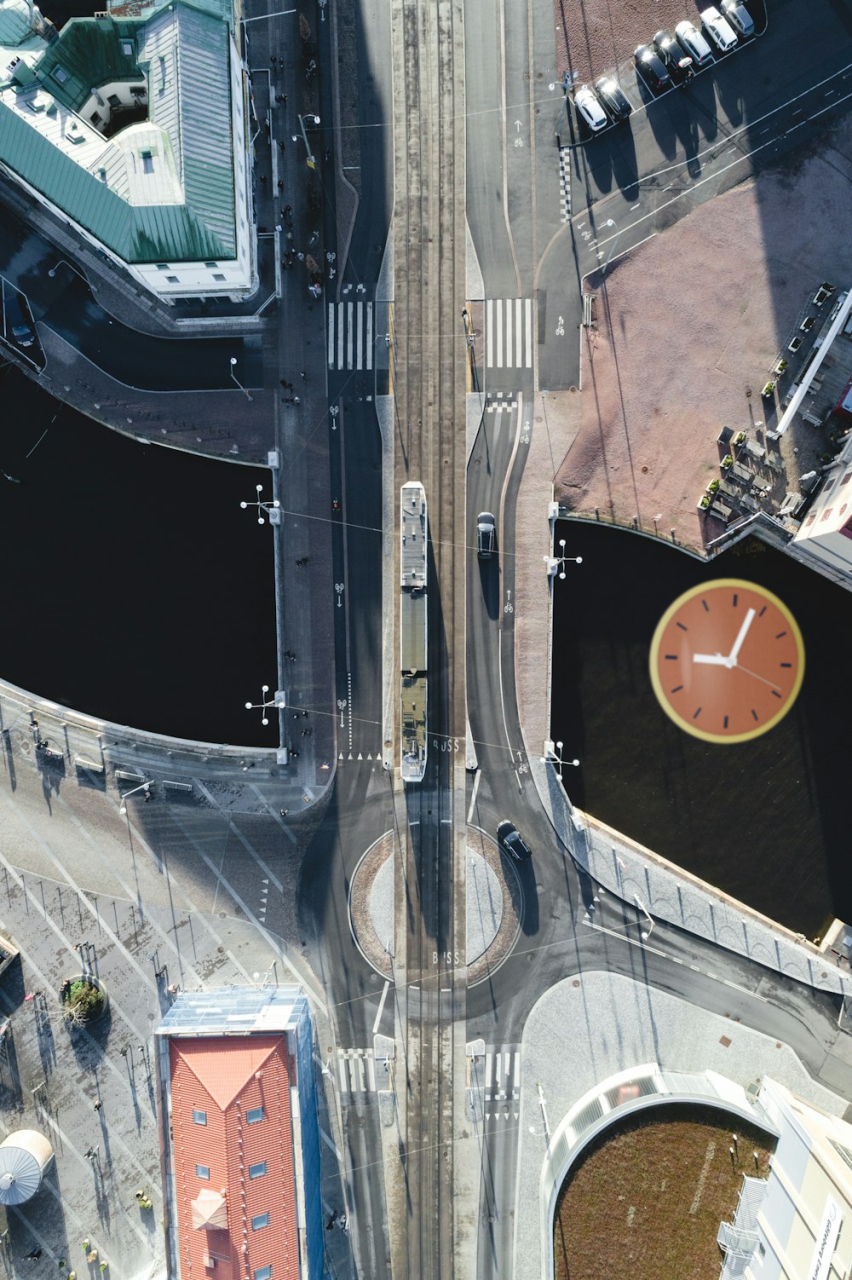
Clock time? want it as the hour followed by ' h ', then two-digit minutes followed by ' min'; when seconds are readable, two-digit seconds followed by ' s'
9 h 03 min 19 s
